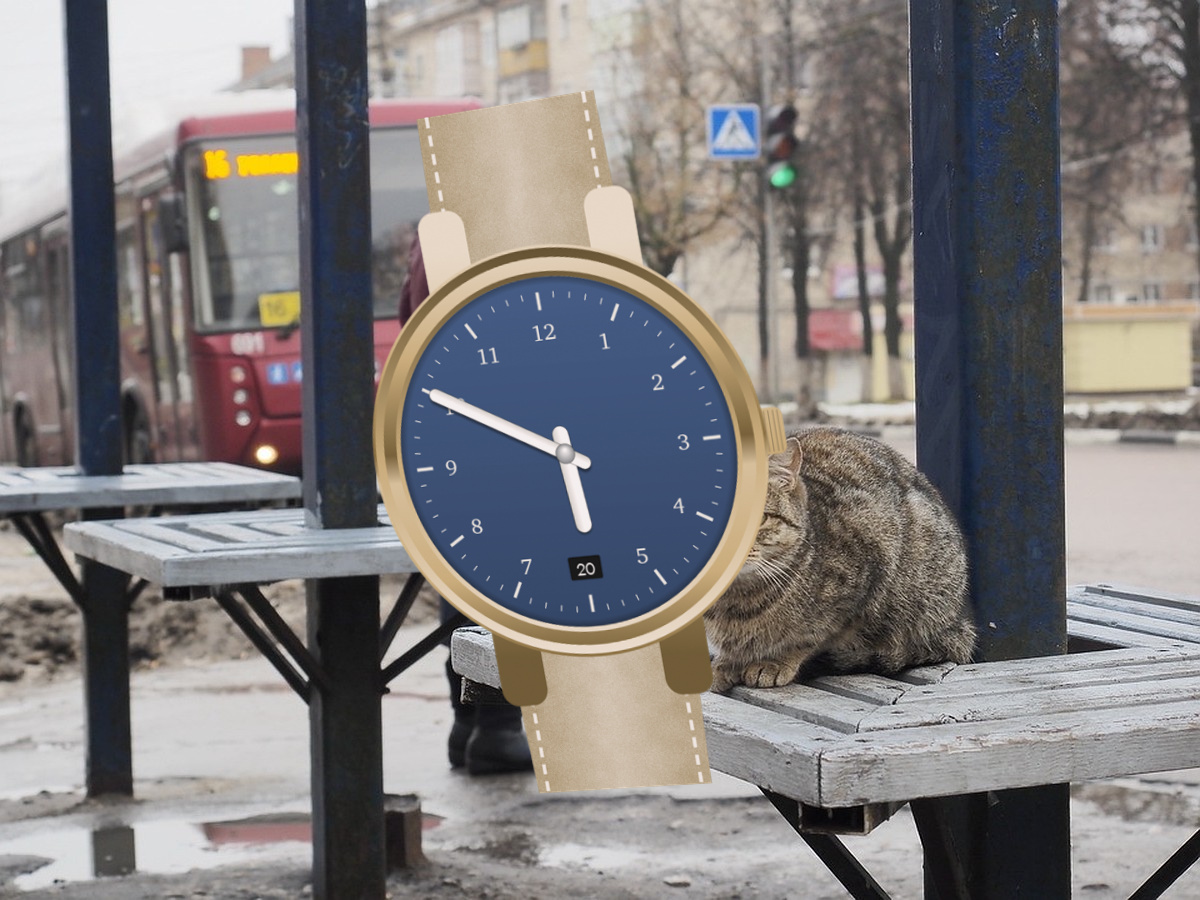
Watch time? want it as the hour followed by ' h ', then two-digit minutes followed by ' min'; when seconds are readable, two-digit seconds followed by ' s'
5 h 50 min
